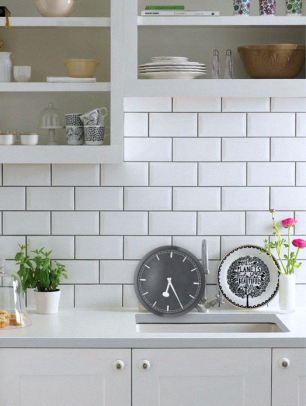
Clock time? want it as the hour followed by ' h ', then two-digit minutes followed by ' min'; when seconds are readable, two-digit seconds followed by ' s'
6 h 25 min
